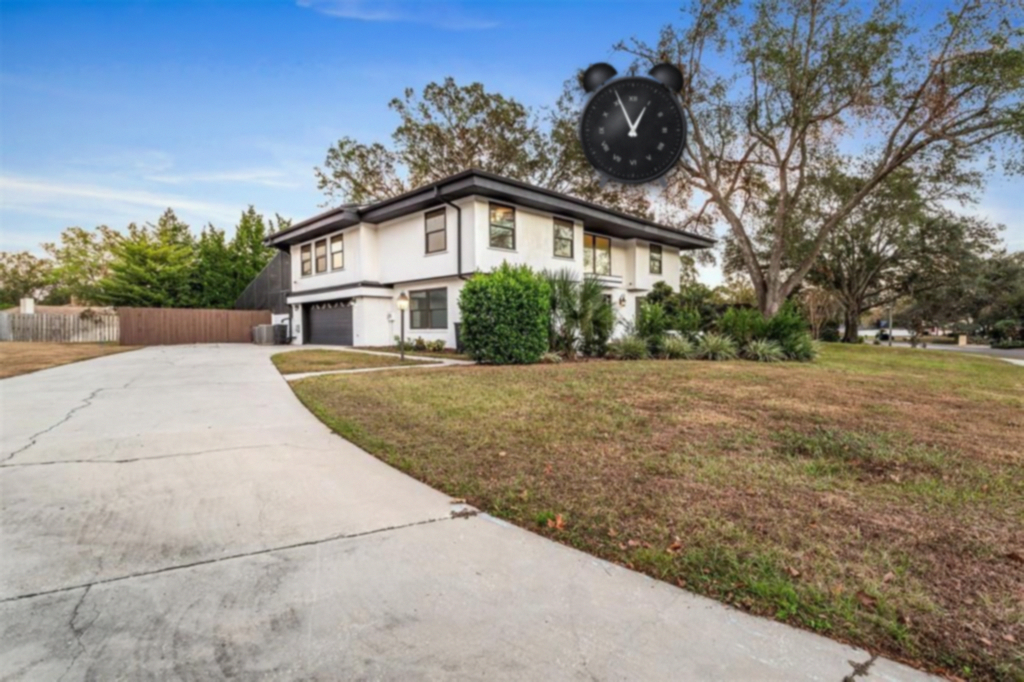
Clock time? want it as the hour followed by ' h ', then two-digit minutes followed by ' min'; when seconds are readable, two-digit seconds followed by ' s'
12 h 56 min
